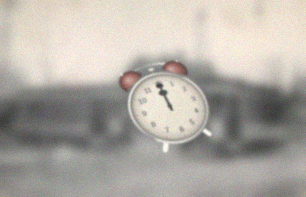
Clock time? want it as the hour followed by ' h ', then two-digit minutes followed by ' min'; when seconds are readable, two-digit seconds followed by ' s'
12 h 00 min
